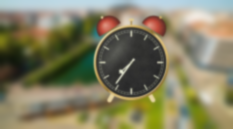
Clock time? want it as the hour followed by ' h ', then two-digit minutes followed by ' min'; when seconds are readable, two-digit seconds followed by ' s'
7 h 36 min
